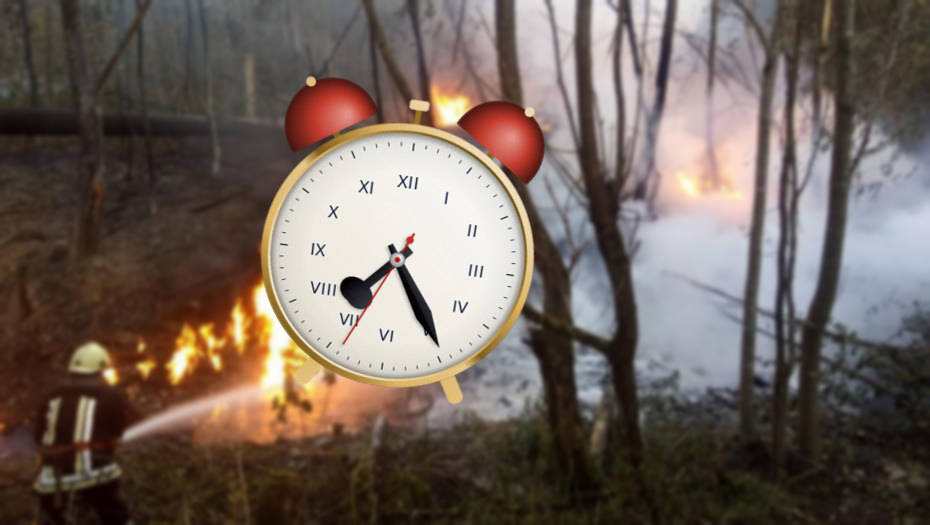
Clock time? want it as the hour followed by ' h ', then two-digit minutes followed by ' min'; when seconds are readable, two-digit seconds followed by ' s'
7 h 24 min 34 s
